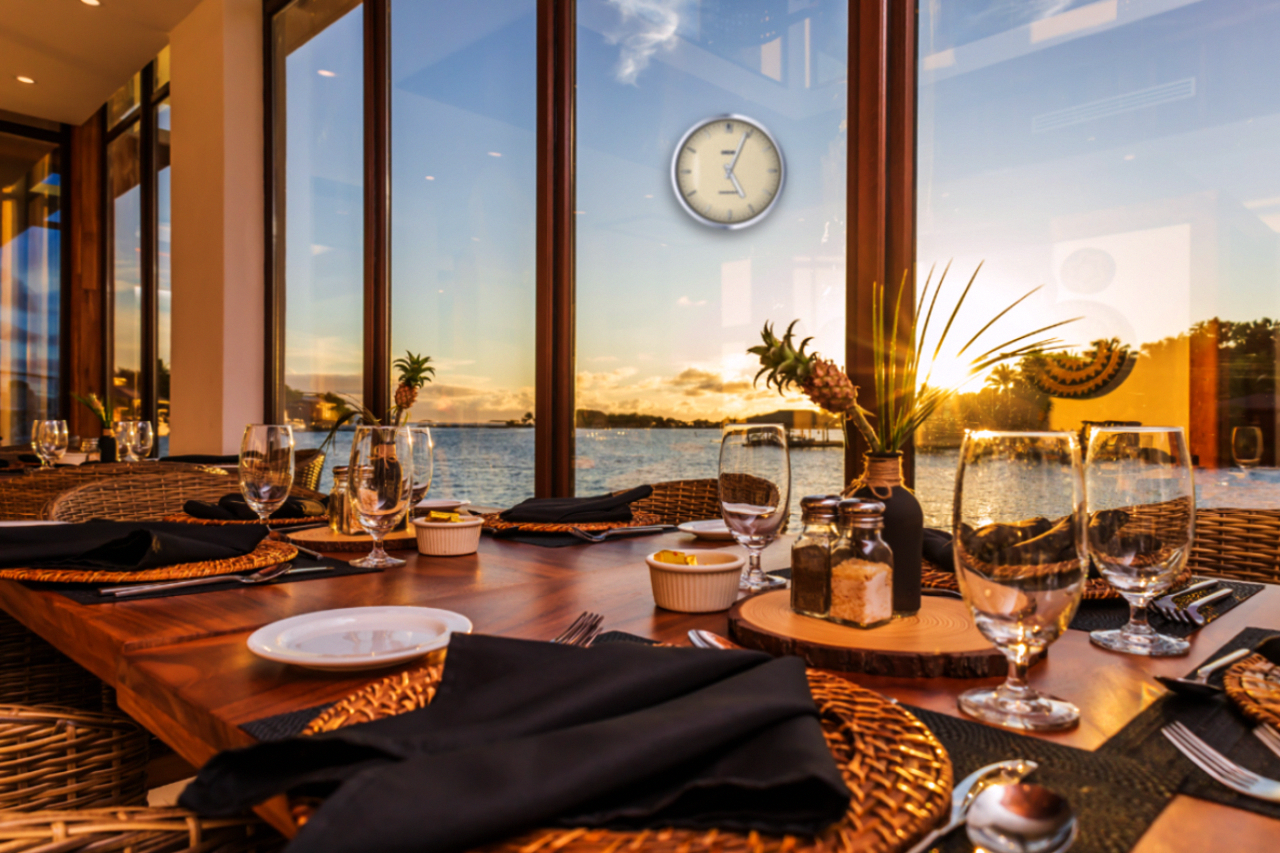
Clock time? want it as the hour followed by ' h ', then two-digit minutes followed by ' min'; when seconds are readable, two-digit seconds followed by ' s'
5 h 04 min
